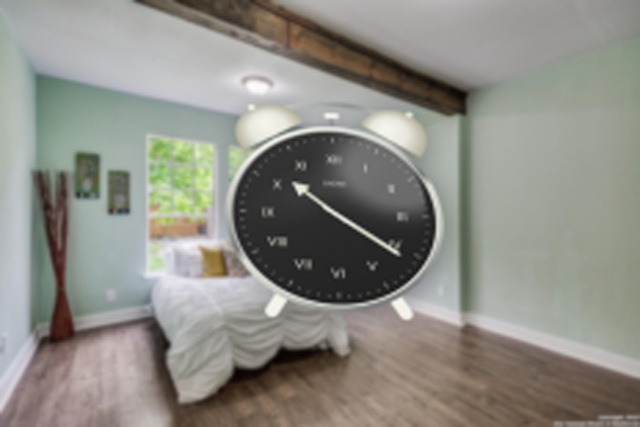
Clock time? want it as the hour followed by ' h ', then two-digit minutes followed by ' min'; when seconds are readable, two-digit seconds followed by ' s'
10 h 21 min
